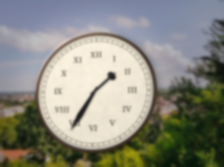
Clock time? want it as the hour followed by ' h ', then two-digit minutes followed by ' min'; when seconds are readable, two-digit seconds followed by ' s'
1 h 35 min
